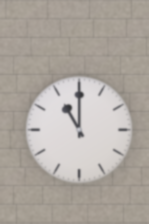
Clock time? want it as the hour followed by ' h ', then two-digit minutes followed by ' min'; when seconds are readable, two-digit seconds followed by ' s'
11 h 00 min
